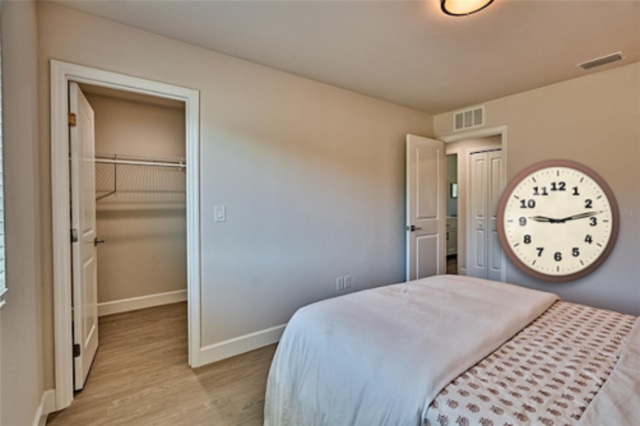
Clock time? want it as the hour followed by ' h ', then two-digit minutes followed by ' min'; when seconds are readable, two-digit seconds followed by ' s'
9 h 13 min
